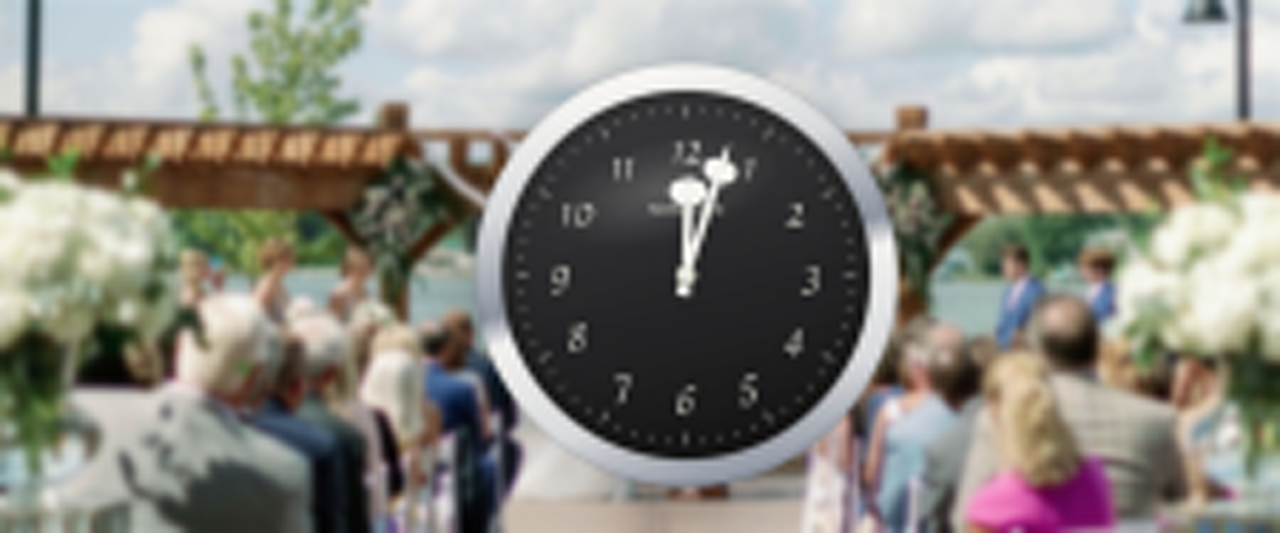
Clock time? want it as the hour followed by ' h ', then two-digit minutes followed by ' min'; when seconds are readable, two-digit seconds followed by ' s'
12 h 03 min
